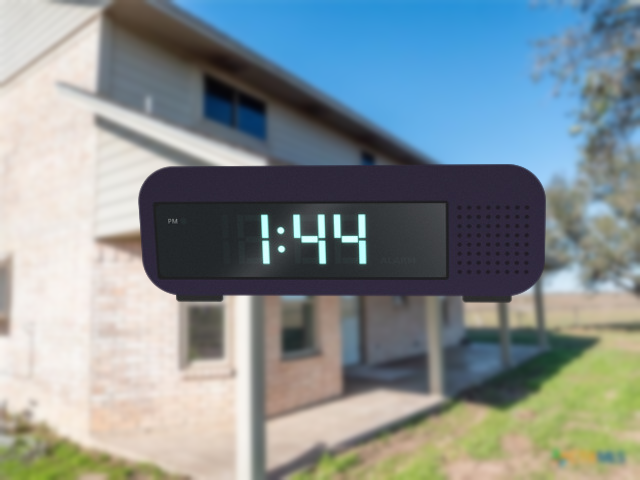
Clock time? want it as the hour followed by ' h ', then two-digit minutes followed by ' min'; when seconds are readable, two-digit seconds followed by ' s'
1 h 44 min
